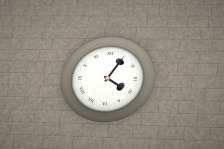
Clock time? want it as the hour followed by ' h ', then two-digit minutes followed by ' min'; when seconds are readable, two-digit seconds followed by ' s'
4 h 05 min
